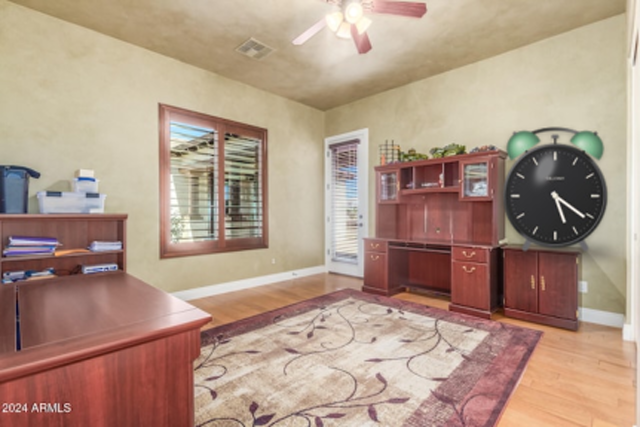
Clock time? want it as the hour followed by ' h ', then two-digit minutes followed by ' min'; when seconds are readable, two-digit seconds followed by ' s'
5 h 21 min
